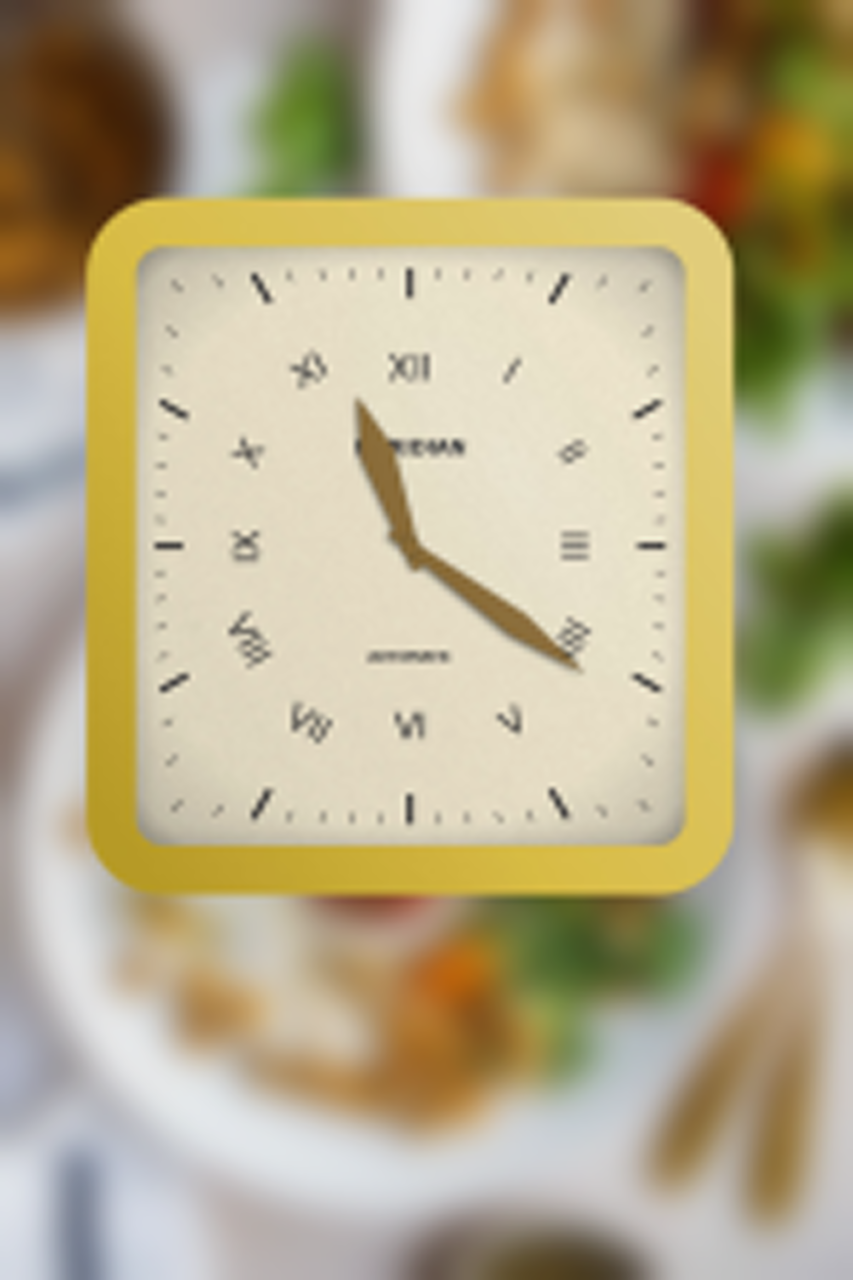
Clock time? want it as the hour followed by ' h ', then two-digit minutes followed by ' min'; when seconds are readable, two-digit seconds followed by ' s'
11 h 21 min
